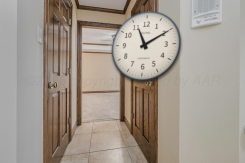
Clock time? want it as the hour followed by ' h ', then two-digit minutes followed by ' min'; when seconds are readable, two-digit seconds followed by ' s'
11 h 10 min
